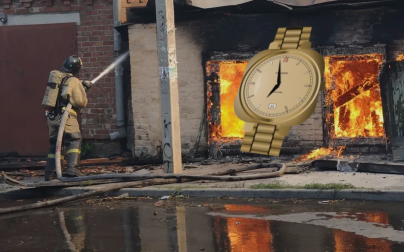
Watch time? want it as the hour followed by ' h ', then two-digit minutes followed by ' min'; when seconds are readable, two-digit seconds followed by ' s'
6 h 58 min
